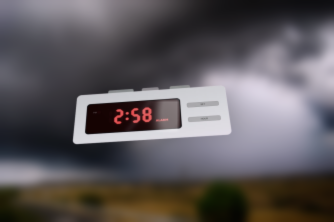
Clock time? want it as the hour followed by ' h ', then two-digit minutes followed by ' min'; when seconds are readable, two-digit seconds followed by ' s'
2 h 58 min
